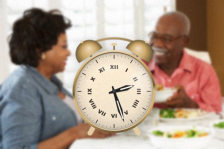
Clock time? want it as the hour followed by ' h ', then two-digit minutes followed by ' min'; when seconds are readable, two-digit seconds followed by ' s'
2 h 27 min
